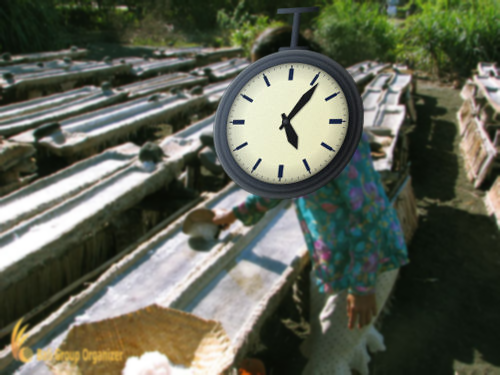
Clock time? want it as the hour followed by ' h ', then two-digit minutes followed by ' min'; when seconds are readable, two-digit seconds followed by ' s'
5 h 06 min
